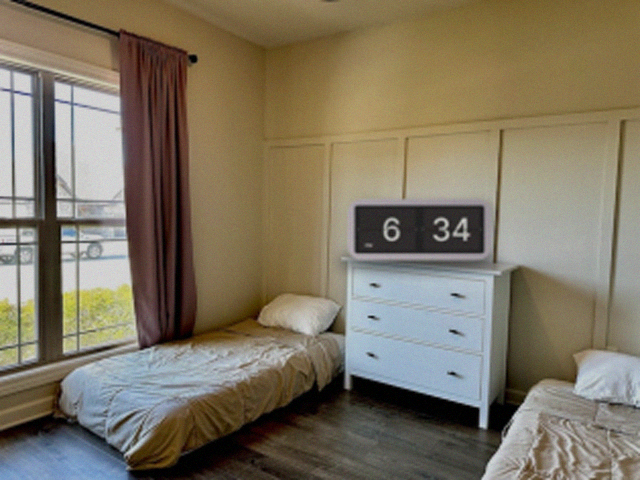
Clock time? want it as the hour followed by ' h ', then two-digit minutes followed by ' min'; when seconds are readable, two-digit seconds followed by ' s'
6 h 34 min
